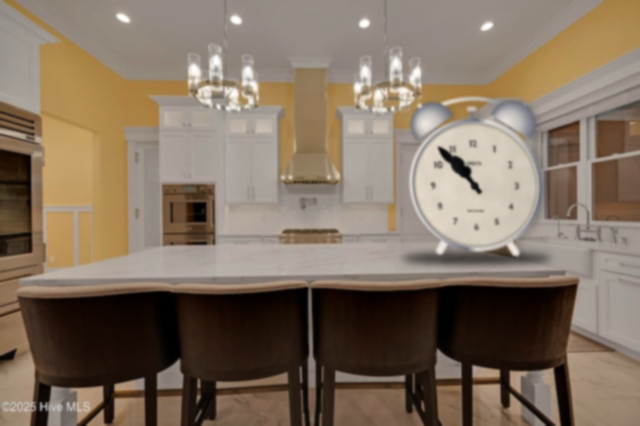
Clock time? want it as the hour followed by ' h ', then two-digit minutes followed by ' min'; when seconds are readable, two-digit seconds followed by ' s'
10 h 53 min
